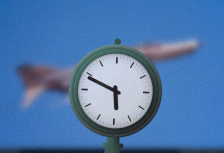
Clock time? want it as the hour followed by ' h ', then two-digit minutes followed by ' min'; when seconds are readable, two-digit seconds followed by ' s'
5 h 49 min
